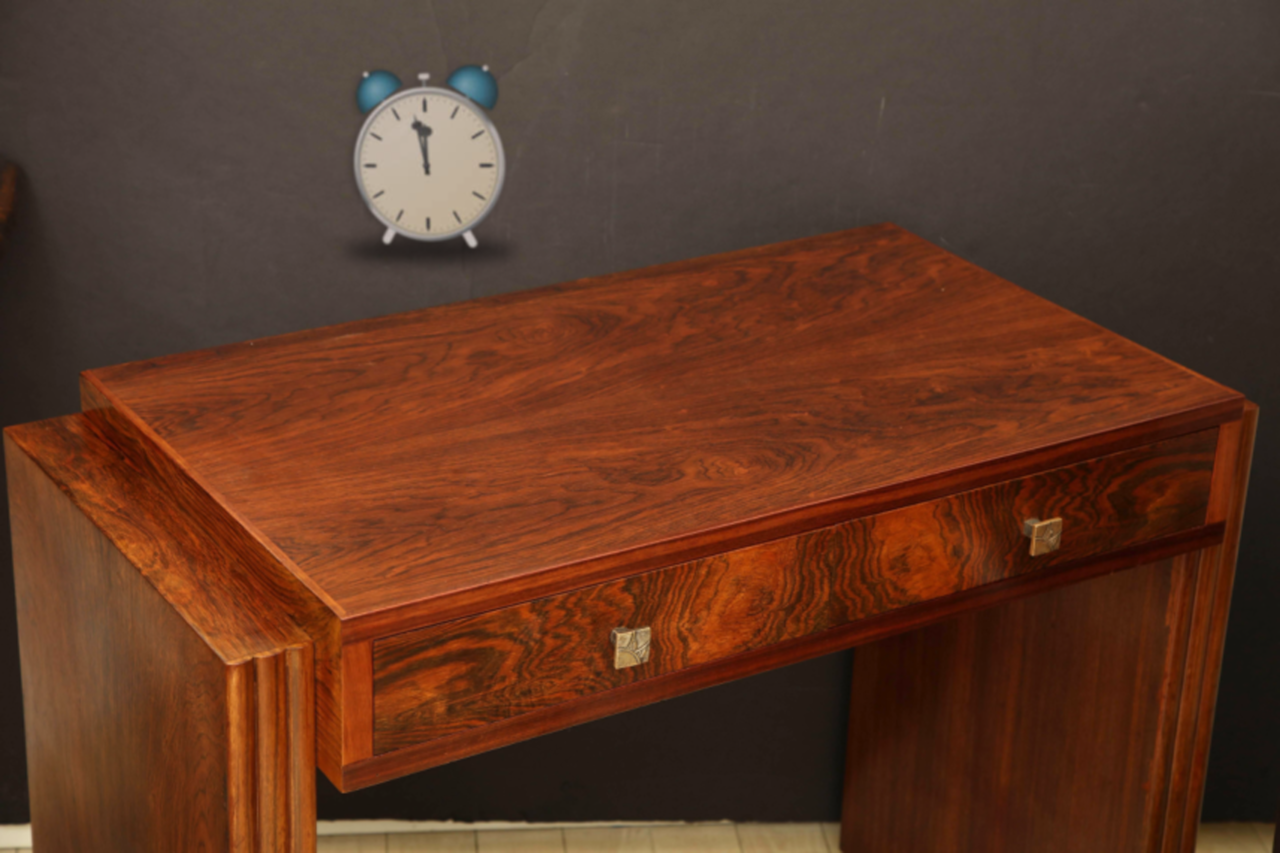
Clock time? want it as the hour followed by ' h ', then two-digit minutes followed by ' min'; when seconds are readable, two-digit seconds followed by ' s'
11 h 58 min
